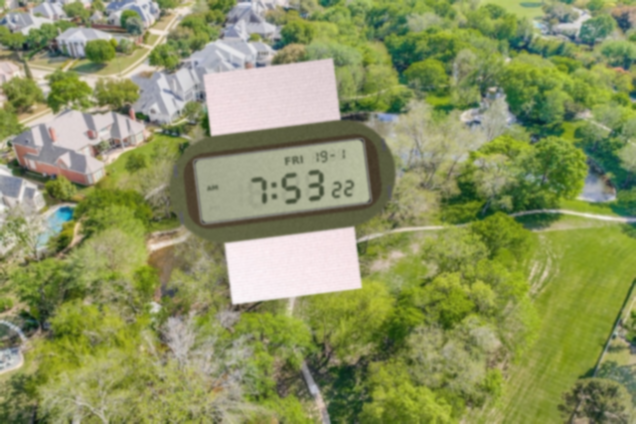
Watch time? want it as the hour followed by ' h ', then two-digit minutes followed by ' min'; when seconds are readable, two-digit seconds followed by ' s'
7 h 53 min 22 s
